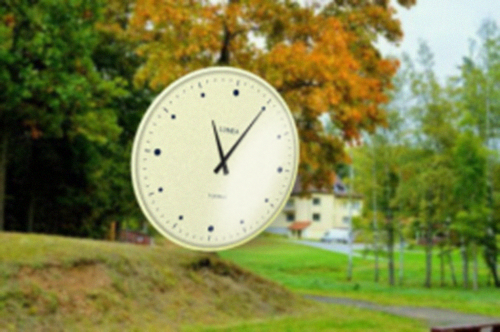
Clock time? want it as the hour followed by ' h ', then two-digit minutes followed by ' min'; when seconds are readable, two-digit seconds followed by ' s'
11 h 05 min
